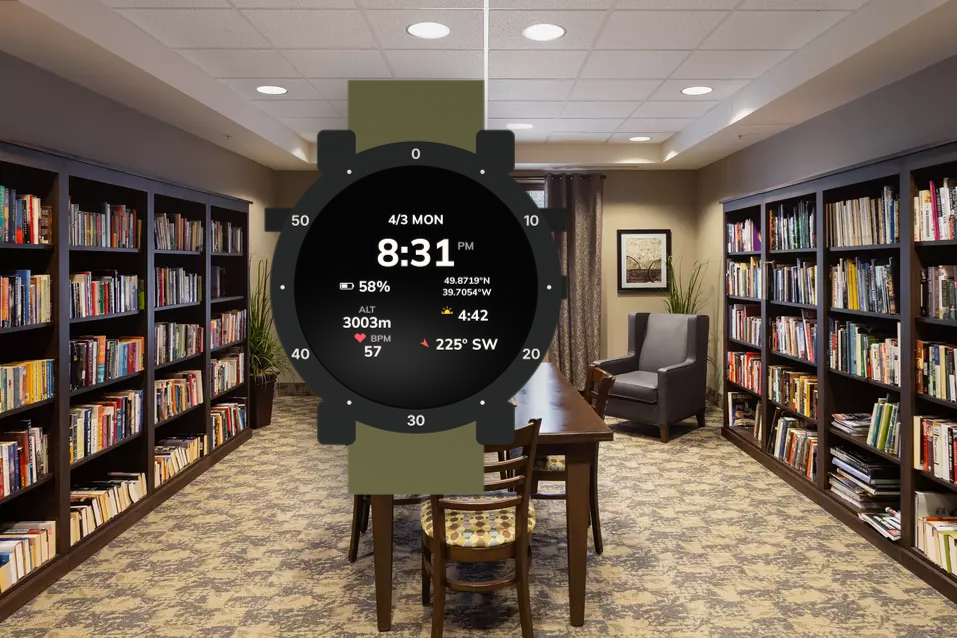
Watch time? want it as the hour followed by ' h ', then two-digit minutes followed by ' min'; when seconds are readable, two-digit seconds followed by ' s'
8 h 31 min
